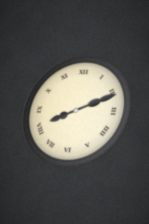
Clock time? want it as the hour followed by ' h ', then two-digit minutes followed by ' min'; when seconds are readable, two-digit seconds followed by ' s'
8 h 11 min
